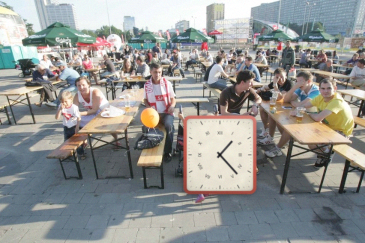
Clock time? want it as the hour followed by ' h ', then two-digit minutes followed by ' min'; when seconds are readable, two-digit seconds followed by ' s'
1 h 23 min
